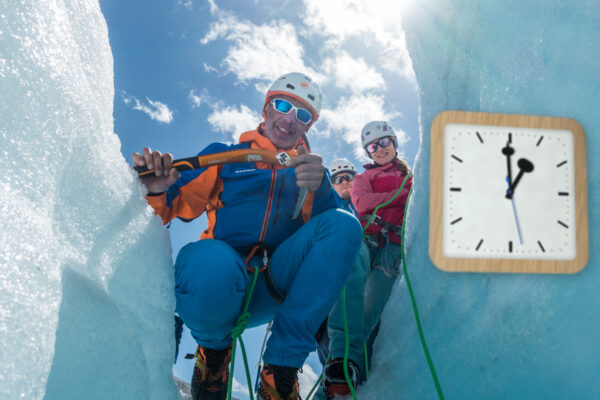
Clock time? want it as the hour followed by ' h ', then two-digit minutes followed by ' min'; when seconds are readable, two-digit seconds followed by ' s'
12 h 59 min 28 s
